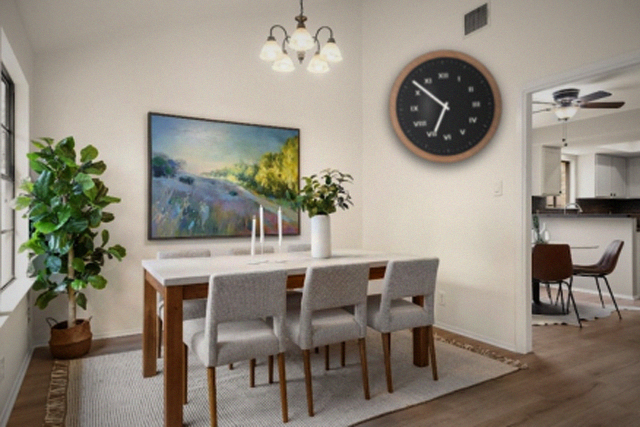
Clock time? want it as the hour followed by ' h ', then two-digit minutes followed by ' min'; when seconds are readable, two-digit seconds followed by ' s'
6 h 52 min
